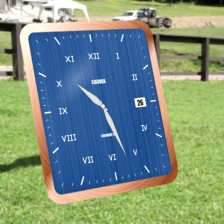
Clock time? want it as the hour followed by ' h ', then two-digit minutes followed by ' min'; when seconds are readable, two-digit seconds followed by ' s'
10 h 27 min
